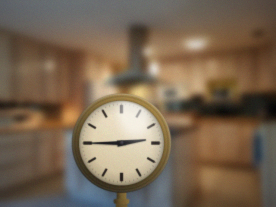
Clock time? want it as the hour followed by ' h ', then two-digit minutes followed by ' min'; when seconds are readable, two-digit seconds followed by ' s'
2 h 45 min
